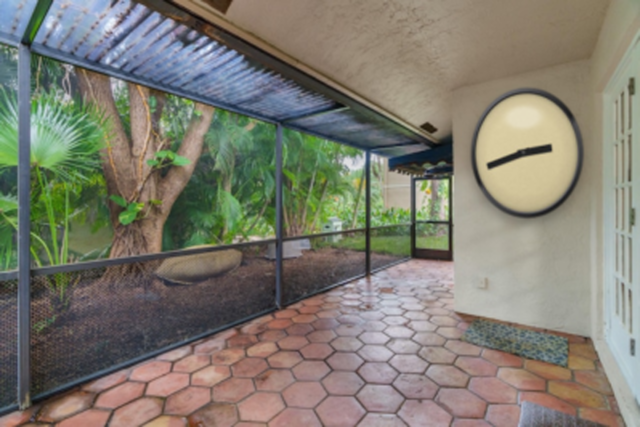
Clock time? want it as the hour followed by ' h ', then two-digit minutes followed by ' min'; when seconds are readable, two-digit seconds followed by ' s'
2 h 42 min
